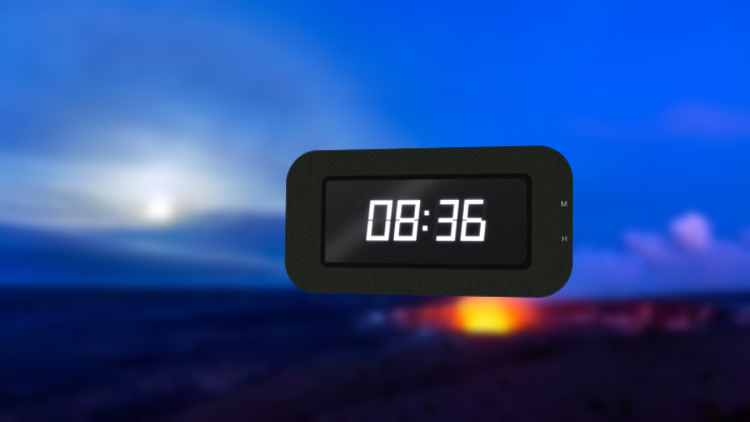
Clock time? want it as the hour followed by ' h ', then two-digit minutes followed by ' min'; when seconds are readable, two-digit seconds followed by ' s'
8 h 36 min
